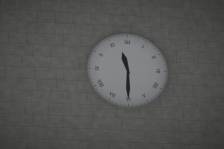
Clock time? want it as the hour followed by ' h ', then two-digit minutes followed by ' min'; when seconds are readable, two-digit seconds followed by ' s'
11 h 30 min
